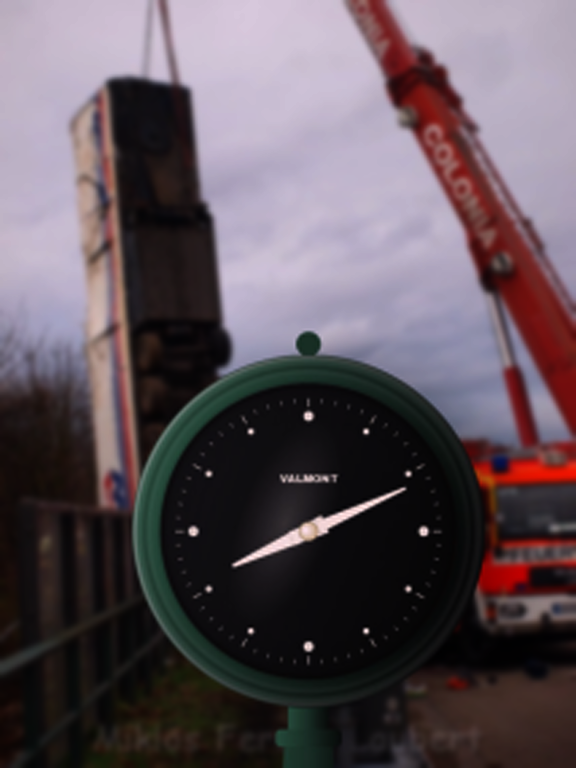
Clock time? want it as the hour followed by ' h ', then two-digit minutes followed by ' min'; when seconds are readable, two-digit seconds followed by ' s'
8 h 11 min
